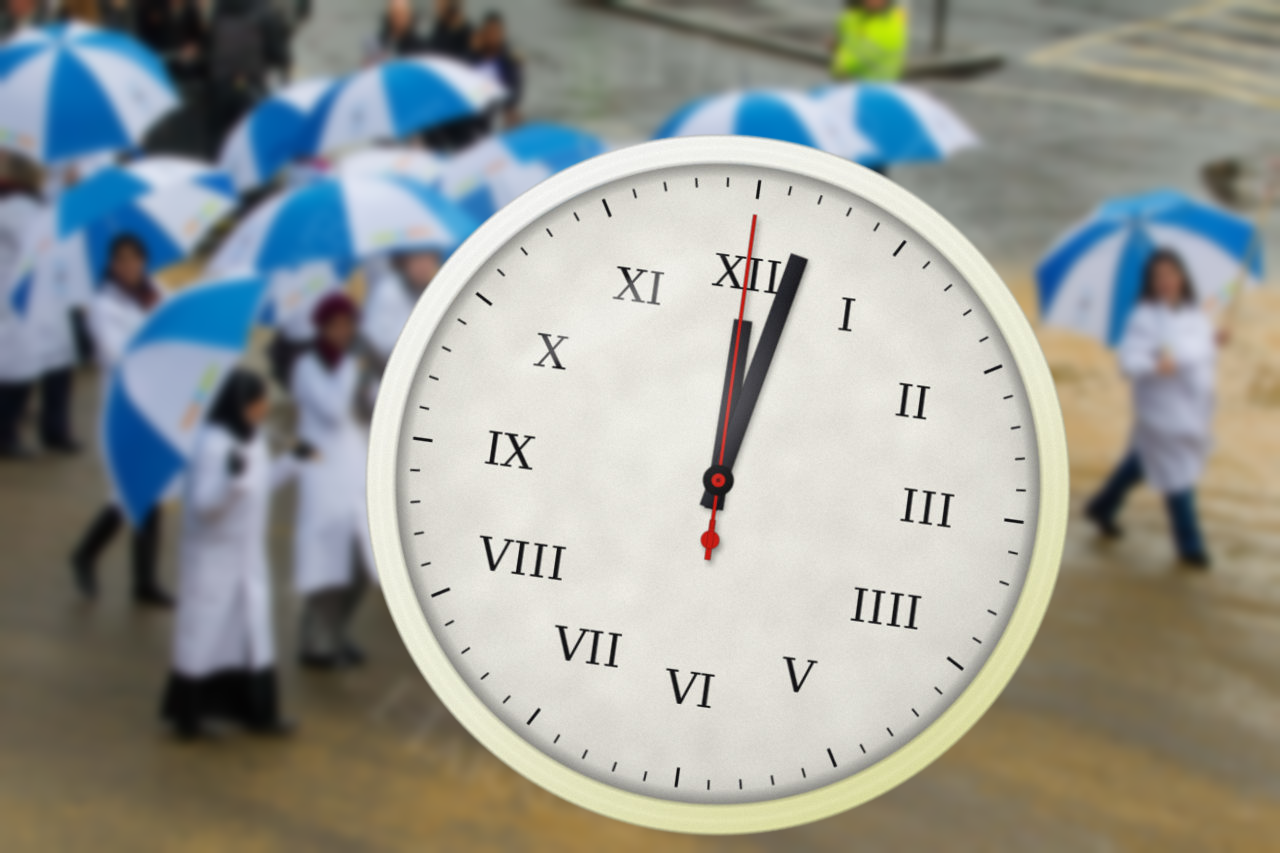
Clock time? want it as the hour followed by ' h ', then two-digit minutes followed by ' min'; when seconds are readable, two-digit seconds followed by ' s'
12 h 02 min 00 s
